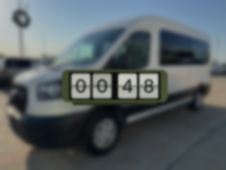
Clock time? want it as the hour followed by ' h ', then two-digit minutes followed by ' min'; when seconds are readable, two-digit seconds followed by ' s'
0 h 48 min
